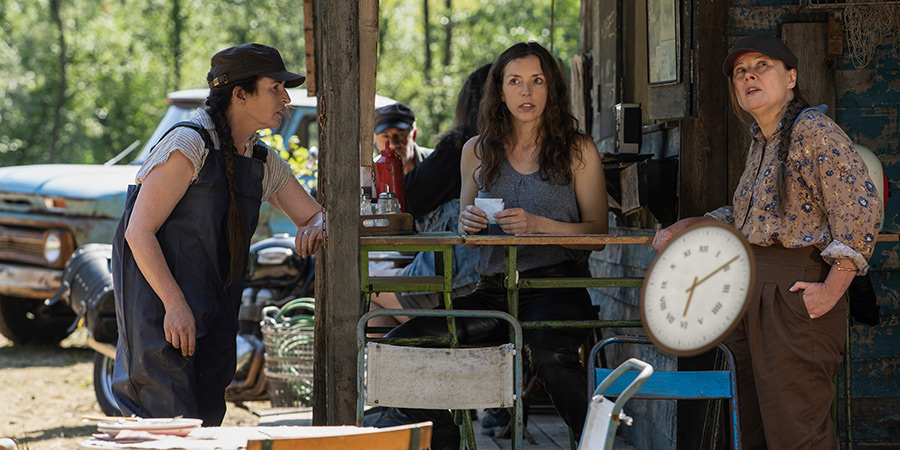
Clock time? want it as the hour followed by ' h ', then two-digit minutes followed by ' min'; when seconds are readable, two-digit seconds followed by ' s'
6 h 09 min
